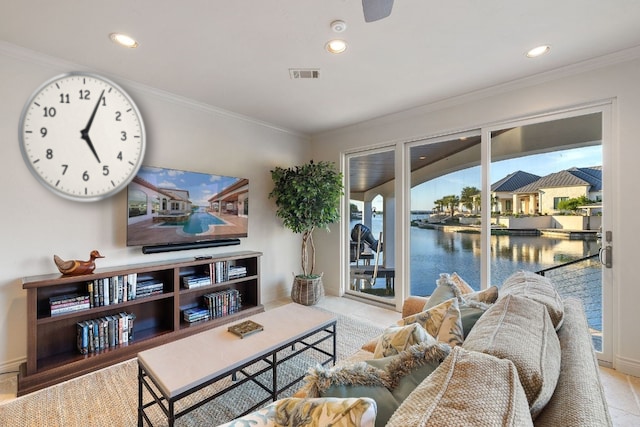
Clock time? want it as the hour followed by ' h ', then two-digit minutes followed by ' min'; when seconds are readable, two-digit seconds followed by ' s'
5 h 04 min
